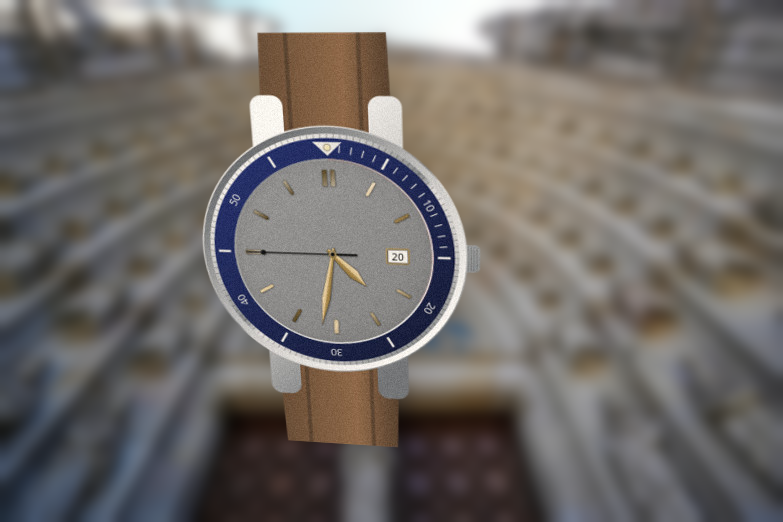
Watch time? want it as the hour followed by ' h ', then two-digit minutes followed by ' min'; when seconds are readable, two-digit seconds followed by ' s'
4 h 31 min 45 s
